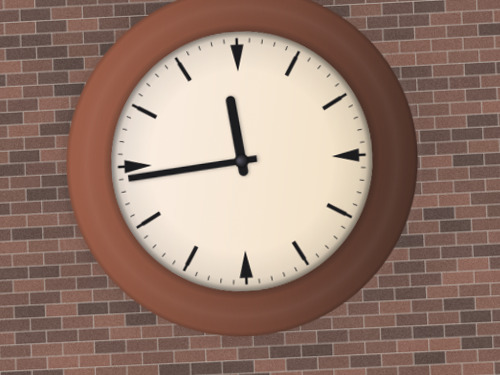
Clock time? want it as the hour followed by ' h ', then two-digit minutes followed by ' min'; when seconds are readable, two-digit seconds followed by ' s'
11 h 44 min
